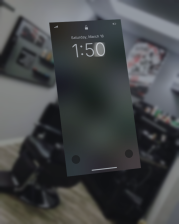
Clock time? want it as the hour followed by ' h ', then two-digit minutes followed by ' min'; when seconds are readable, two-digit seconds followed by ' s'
1 h 50 min
